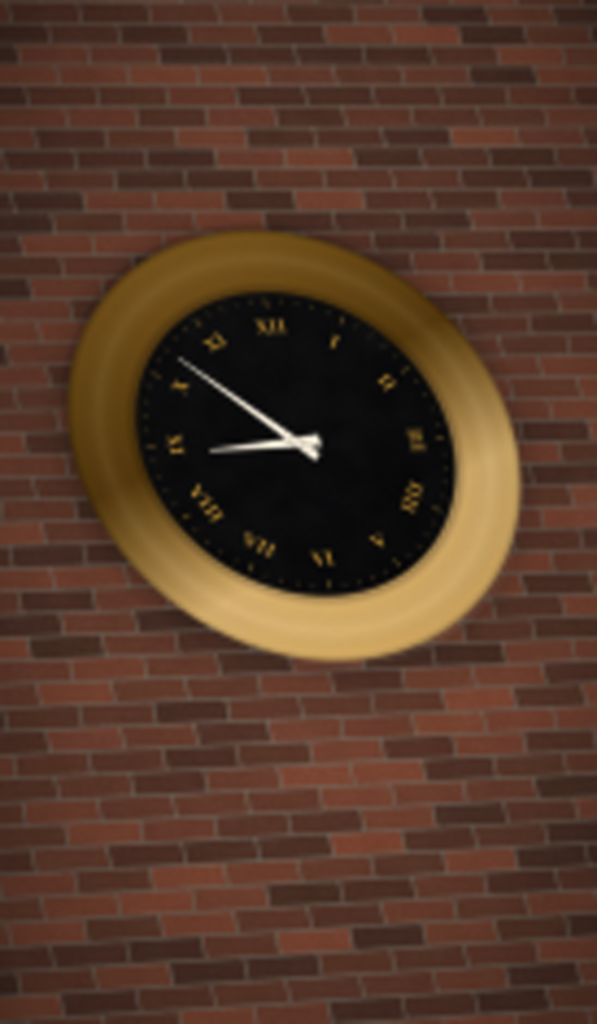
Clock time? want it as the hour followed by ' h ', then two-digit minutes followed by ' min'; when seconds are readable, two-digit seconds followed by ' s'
8 h 52 min
